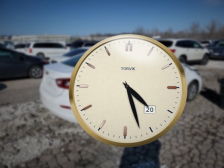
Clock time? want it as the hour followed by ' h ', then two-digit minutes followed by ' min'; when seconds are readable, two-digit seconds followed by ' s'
4 h 27 min
